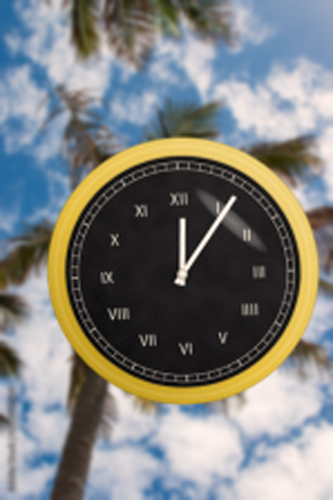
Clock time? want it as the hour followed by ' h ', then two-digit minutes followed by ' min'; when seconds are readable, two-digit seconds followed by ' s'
12 h 06 min
